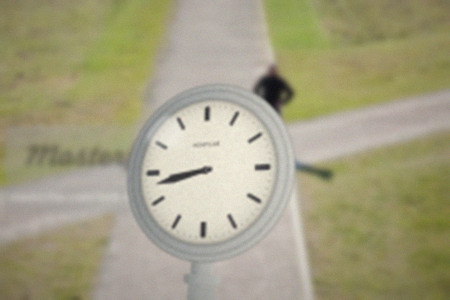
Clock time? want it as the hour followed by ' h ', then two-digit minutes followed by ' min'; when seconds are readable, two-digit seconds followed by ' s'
8 h 43 min
